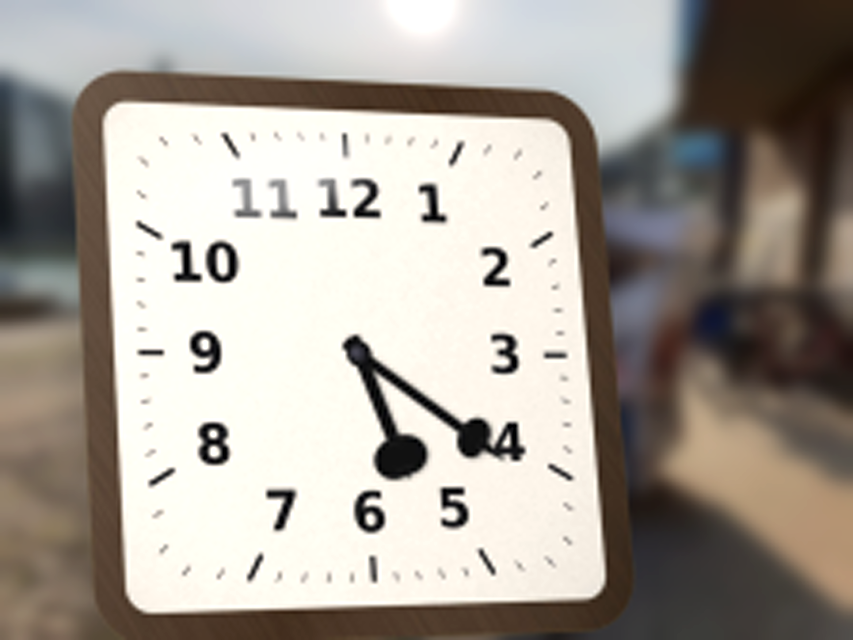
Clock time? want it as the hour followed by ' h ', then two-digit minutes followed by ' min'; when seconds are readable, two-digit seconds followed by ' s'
5 h 21 min
